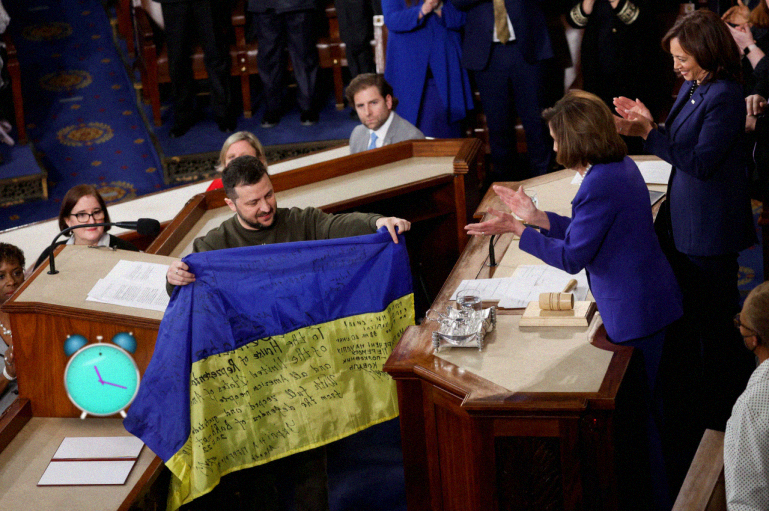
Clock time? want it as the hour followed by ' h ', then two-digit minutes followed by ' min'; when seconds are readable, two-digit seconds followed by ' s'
11 h 18 min
